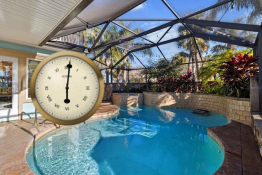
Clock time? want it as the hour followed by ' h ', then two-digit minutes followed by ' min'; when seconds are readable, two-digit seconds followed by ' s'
6 h 01 min
